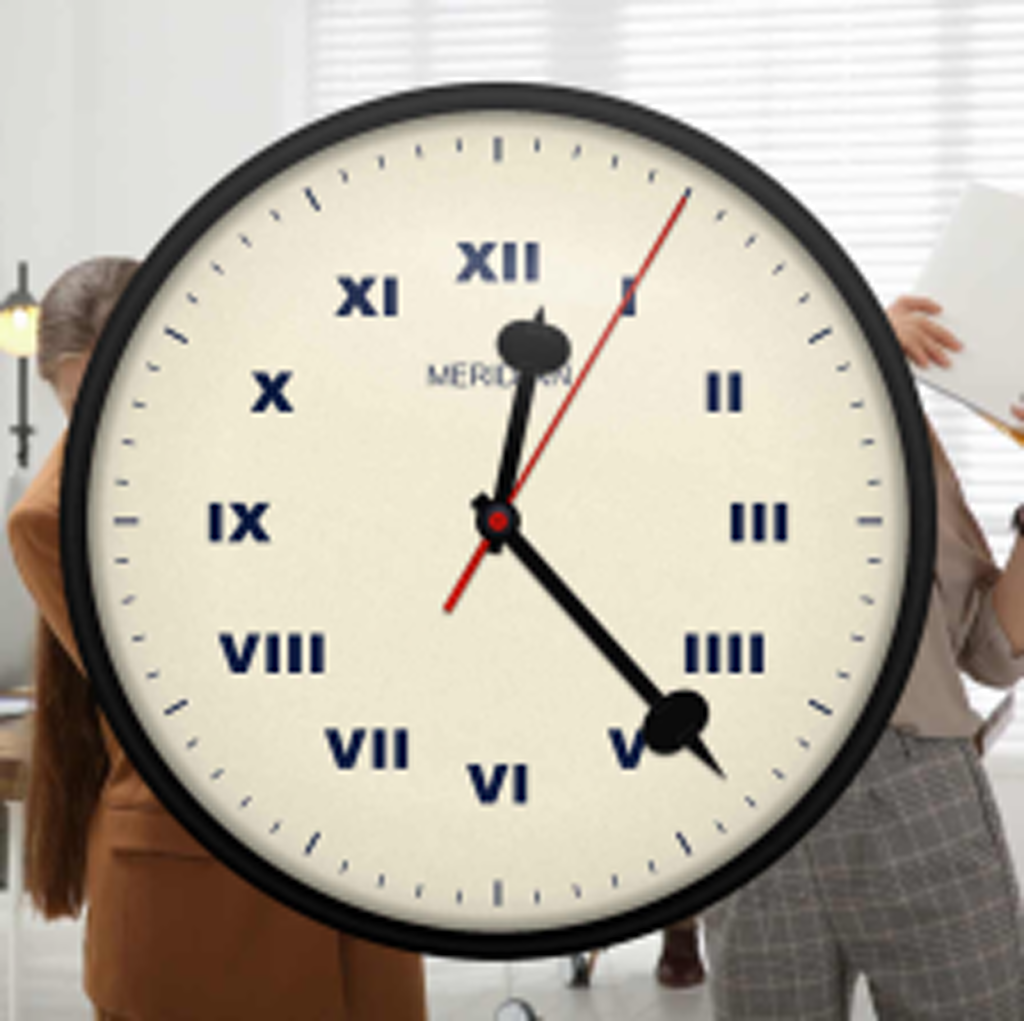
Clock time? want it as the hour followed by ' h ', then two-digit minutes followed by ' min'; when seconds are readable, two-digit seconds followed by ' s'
12 h 23 min 05 s
